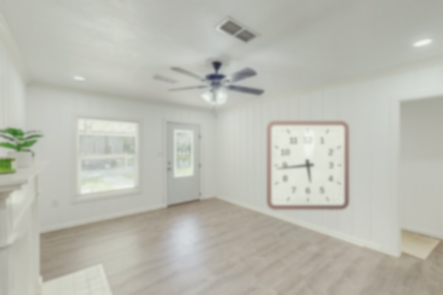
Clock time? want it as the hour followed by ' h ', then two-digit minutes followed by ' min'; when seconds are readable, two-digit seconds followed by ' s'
5 h 44 min
